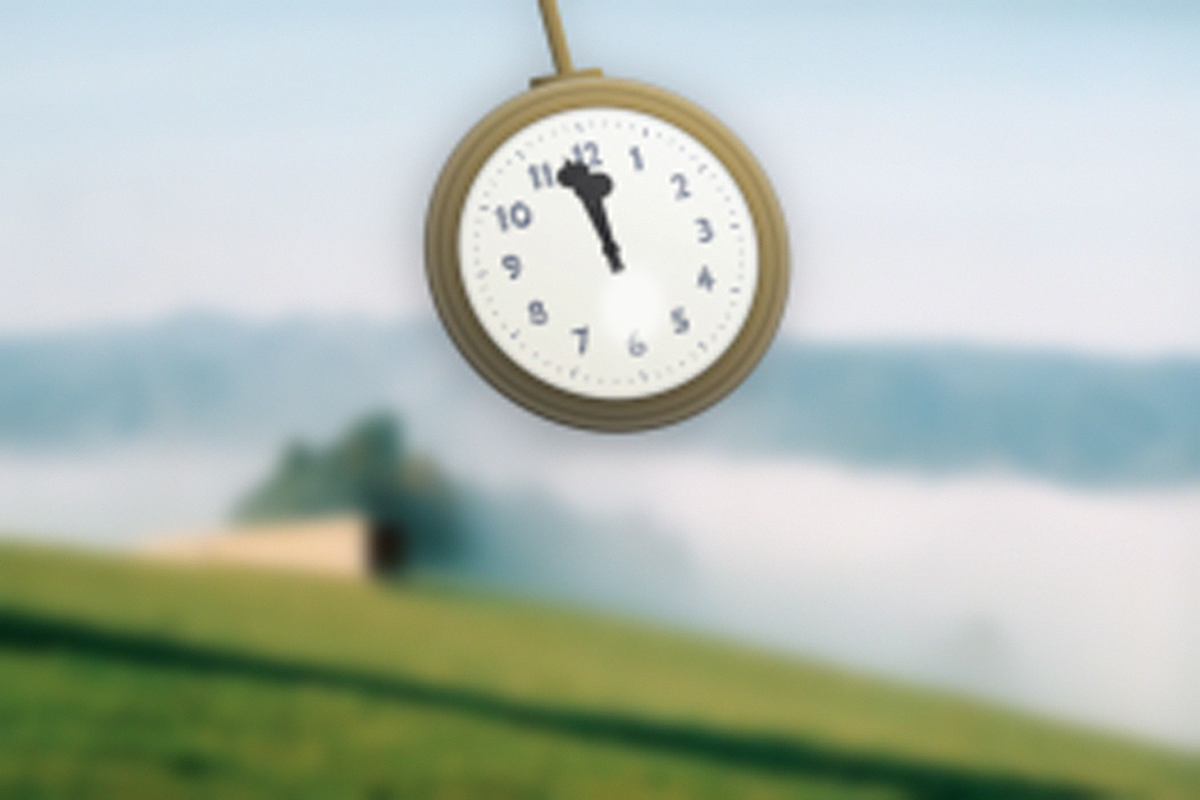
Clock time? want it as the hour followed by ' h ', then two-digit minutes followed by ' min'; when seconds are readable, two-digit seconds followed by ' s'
11 h 58 min
